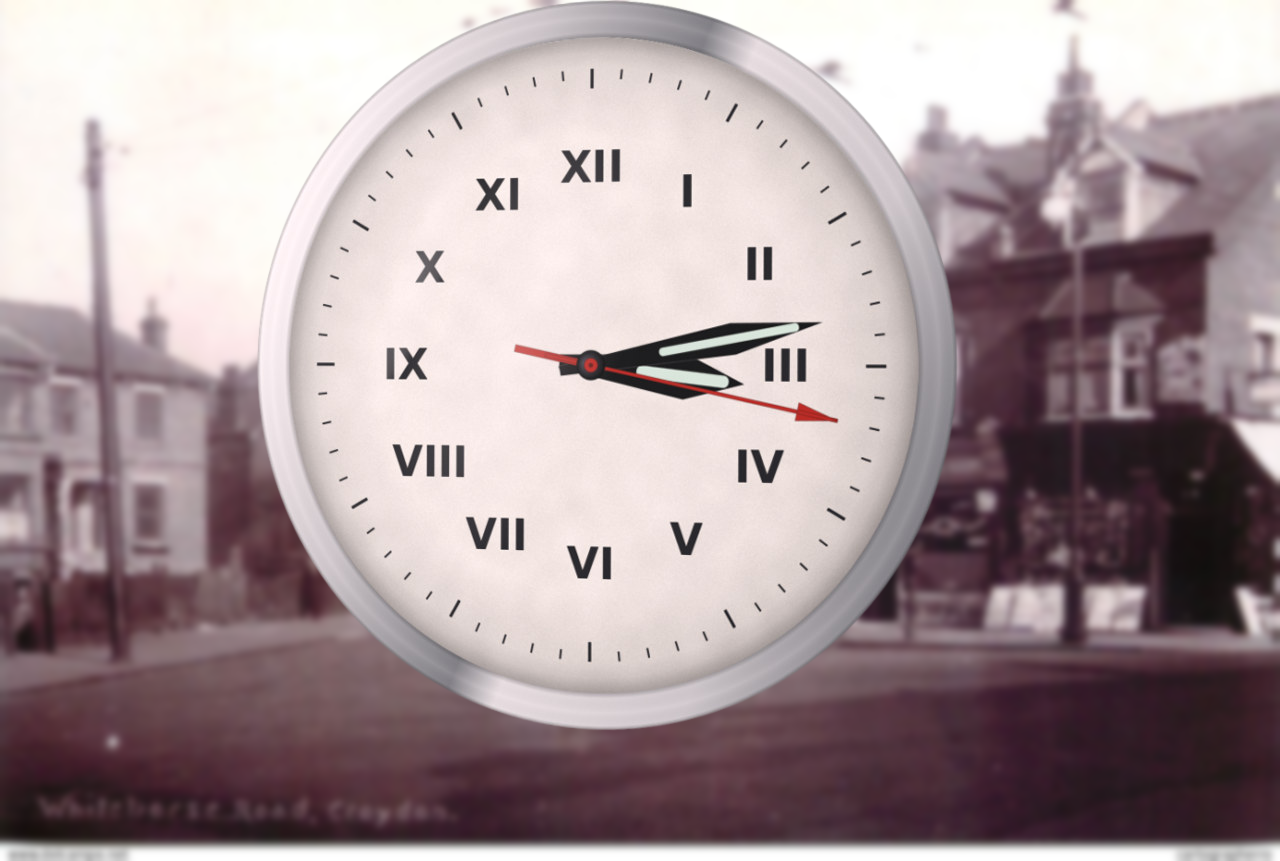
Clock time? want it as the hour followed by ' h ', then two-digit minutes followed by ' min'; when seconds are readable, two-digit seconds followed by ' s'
3 h 13 min 17 s
